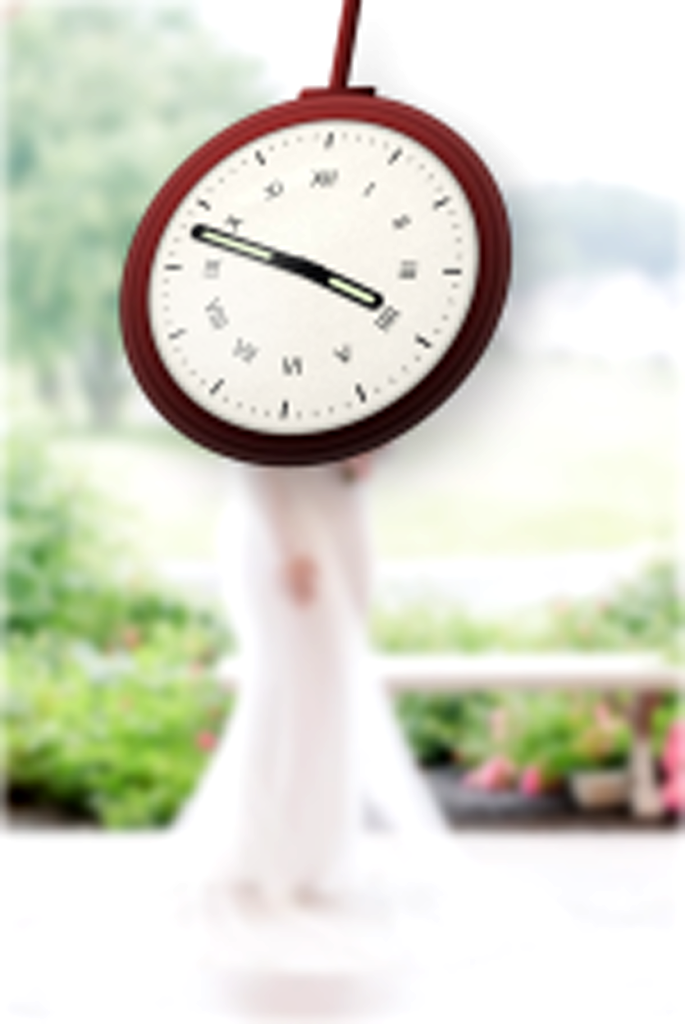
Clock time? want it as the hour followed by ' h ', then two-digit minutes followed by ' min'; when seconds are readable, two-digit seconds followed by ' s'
3 h 48 min
